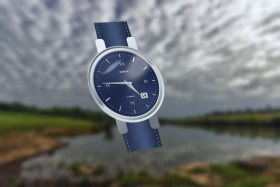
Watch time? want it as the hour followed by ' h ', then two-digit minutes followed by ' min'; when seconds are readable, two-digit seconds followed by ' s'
4 h 46 min
